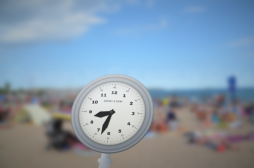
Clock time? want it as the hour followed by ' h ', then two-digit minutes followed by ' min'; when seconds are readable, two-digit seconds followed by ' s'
8 h 33 min
